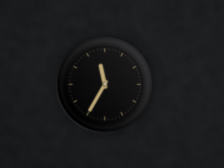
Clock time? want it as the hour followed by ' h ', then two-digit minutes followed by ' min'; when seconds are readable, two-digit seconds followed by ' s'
11 h 35 min
